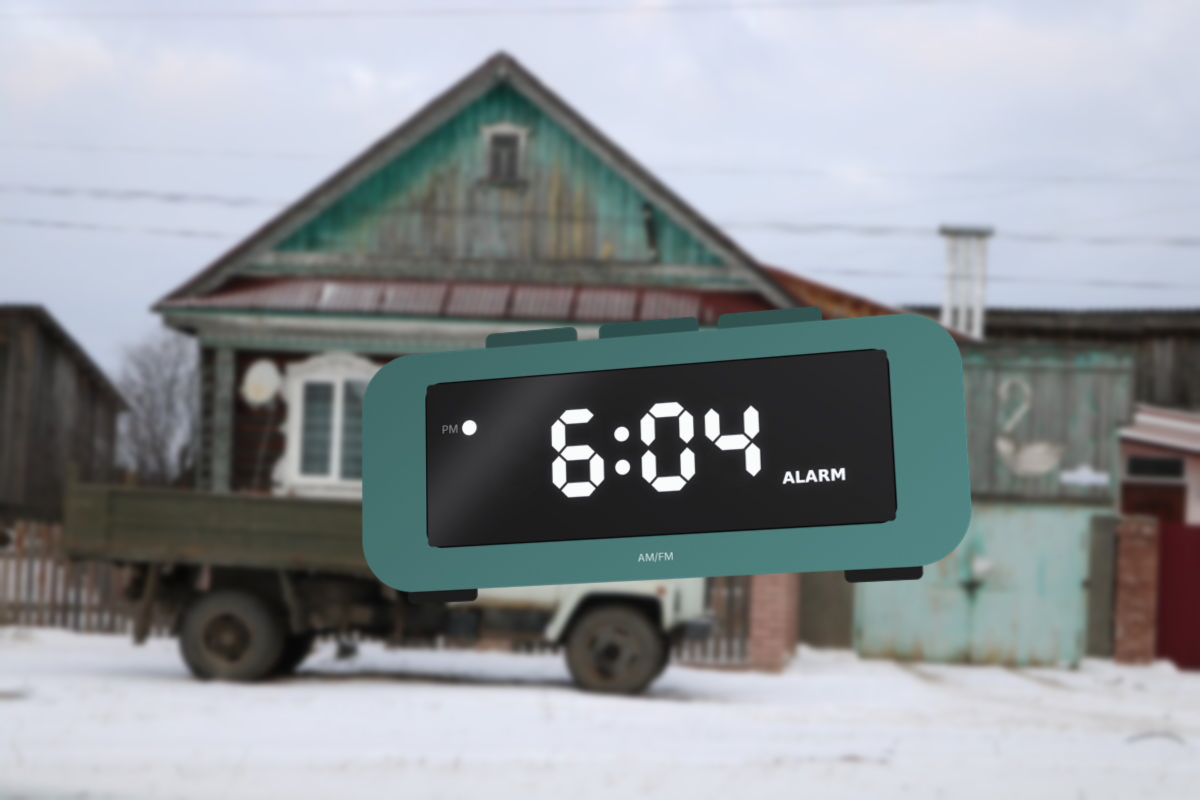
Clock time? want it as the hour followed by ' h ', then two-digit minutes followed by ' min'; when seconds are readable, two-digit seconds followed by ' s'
6 h 04 min
